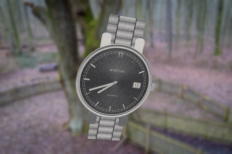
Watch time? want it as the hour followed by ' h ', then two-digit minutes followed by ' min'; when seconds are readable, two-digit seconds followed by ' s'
7 h 41 min
